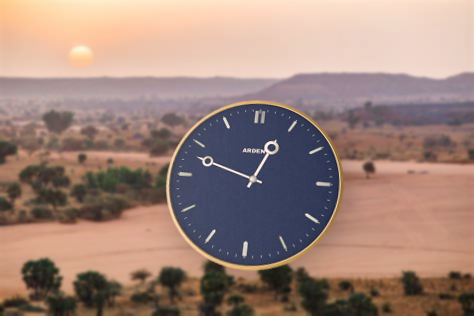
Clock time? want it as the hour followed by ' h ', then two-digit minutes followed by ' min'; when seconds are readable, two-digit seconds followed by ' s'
12 h 48 min
